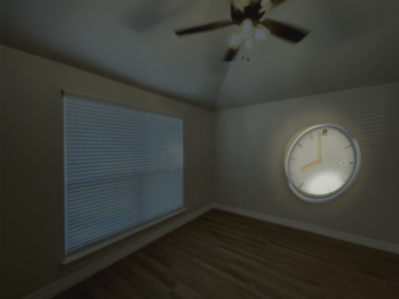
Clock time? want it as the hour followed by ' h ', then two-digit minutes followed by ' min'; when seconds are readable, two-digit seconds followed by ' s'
7 h 58 min
